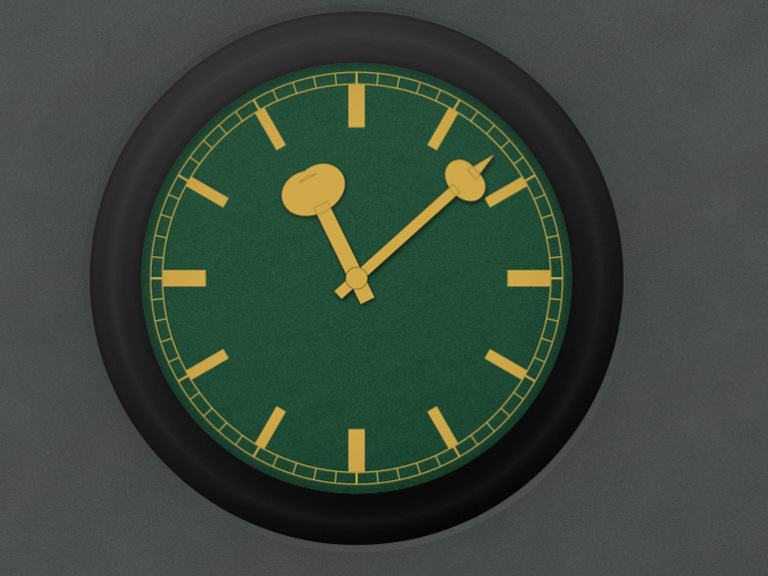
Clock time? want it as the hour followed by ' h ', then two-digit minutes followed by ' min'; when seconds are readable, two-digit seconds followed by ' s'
11 h 08 min
